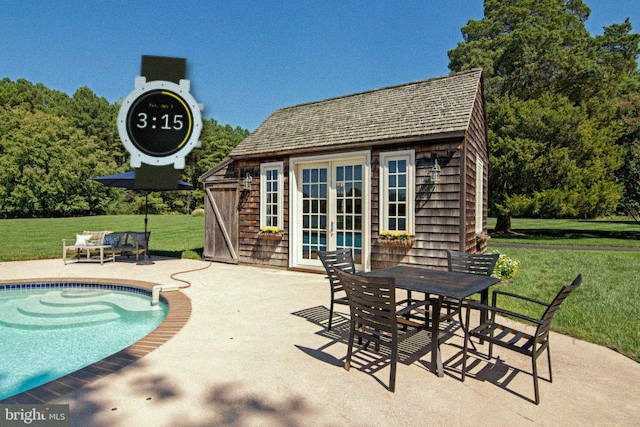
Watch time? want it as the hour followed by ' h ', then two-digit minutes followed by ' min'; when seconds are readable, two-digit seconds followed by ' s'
3 h 15 min
